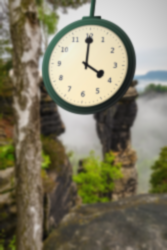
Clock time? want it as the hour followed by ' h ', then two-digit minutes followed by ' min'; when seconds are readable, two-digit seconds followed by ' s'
4 h 00 min
